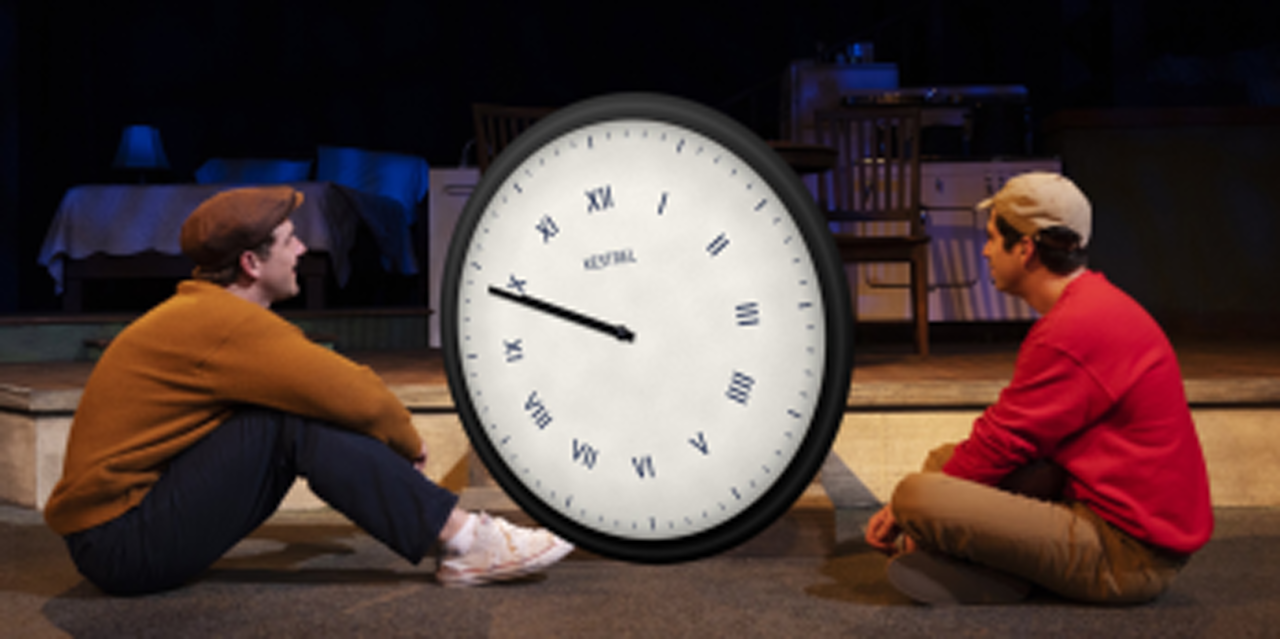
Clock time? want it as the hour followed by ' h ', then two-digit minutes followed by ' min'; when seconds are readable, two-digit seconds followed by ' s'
9 h 49 min
